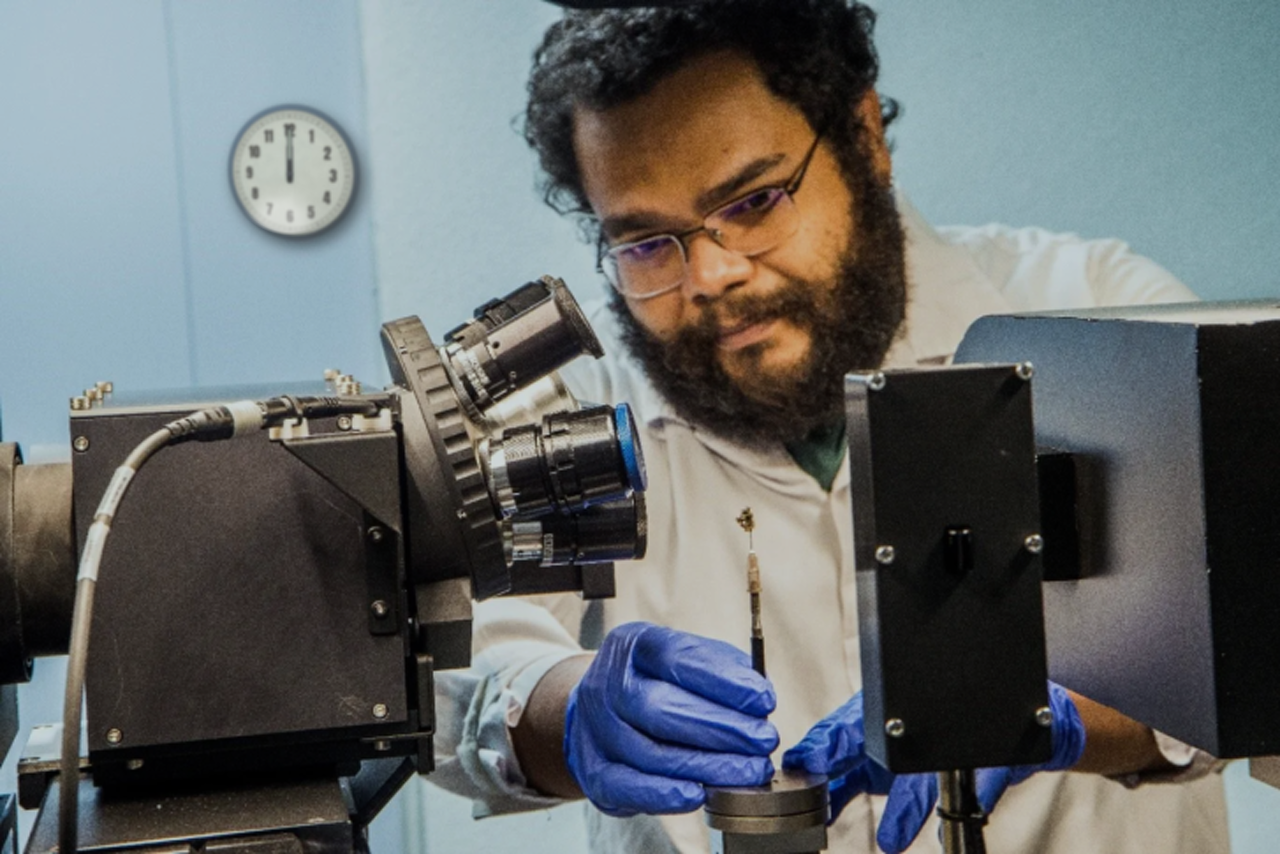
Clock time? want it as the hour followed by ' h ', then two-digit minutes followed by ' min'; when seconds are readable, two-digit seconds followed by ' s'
12 h 00 min
